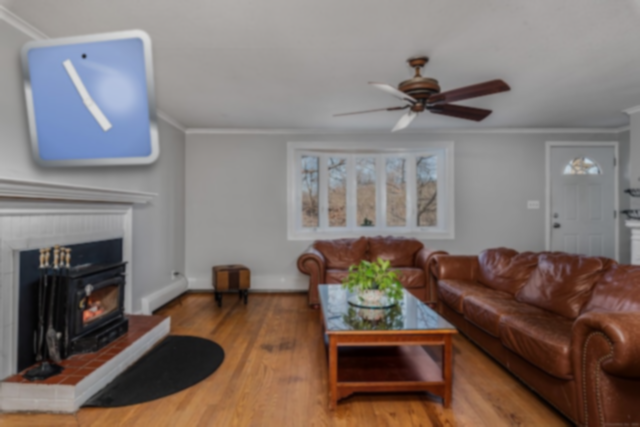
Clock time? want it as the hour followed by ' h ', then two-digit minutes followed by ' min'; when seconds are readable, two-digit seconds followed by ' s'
4 h 56 min
